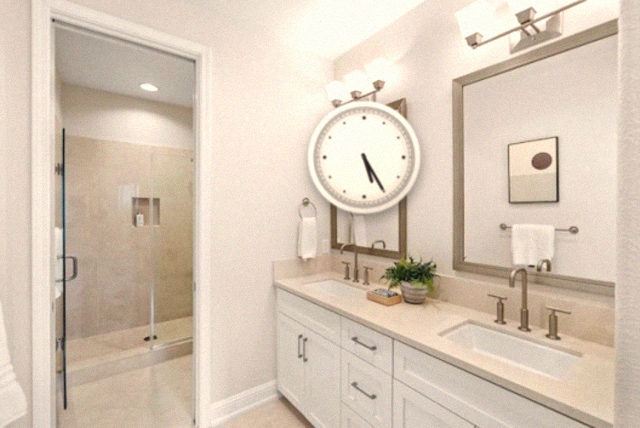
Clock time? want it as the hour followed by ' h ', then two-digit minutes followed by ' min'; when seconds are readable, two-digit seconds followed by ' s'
5 h 25 min
